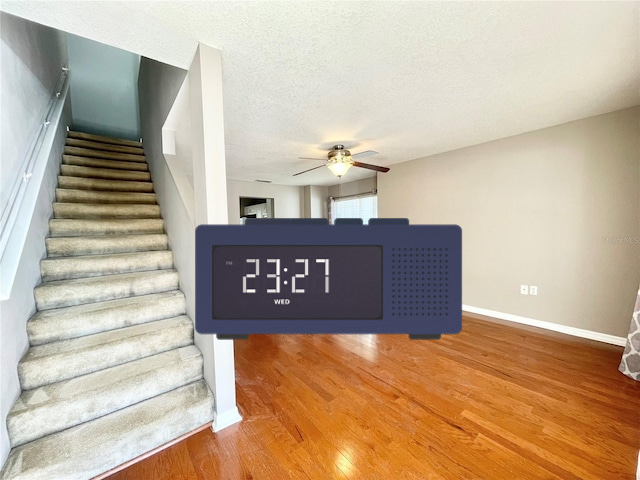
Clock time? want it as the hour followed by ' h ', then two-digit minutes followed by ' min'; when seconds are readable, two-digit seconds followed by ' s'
23 h 27 min
